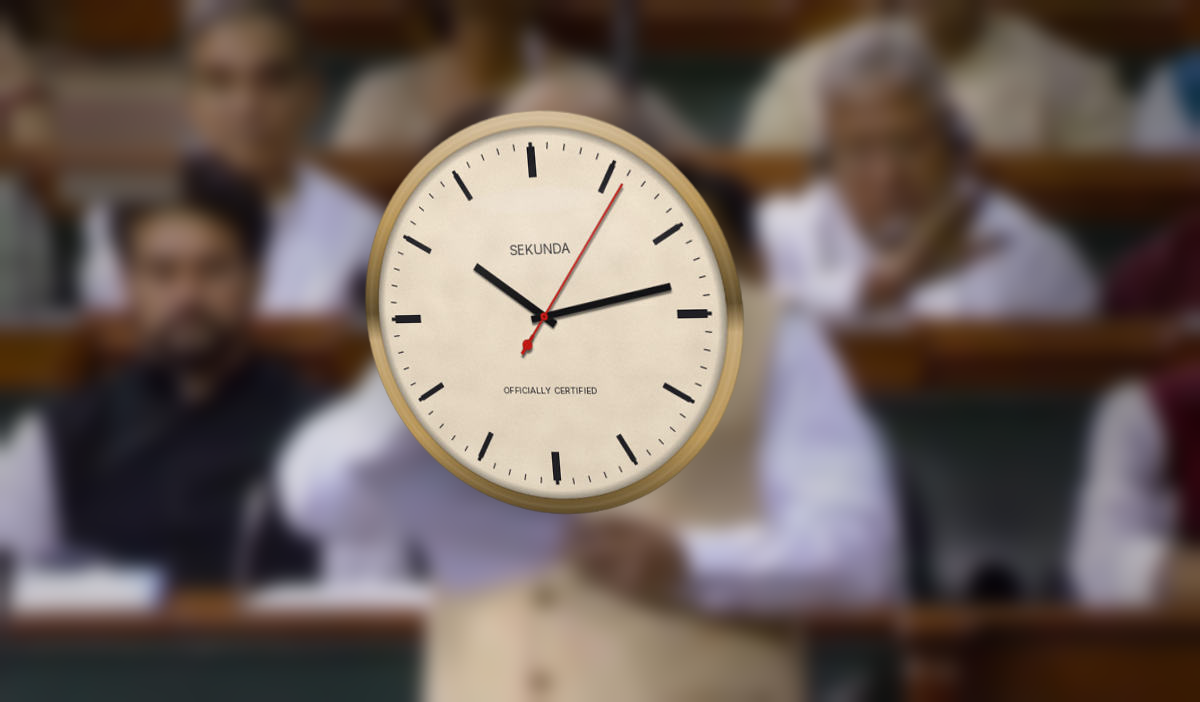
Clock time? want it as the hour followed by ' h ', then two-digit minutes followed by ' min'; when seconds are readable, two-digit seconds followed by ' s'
10 h 13 min 06 s
